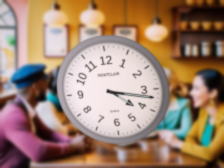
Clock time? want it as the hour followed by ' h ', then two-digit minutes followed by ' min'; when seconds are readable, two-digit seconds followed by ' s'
4 h 17 min
